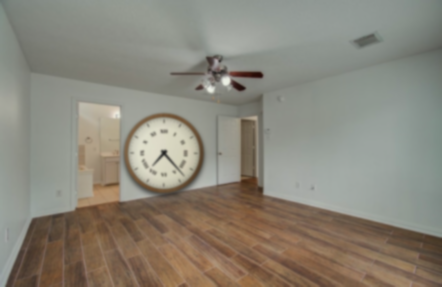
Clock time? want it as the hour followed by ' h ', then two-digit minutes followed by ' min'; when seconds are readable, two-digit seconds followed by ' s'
7 h 23 min
